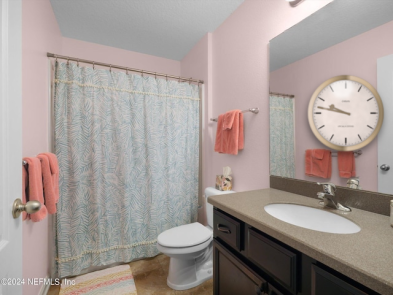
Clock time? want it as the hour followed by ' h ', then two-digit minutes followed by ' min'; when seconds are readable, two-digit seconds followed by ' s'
9 h 47 min
